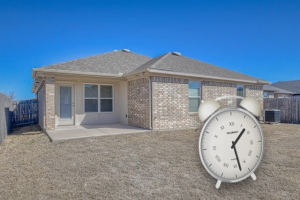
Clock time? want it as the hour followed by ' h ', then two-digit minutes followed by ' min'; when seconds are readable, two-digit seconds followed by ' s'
1 h 28 min
